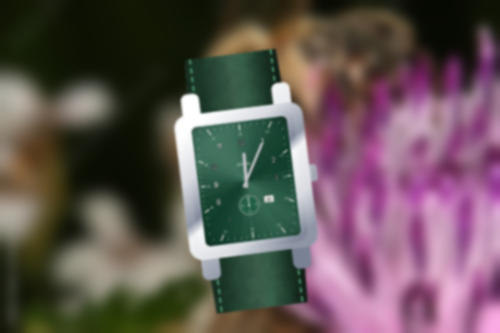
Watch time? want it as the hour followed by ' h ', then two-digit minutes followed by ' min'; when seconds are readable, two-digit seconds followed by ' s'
12 h 05 min
